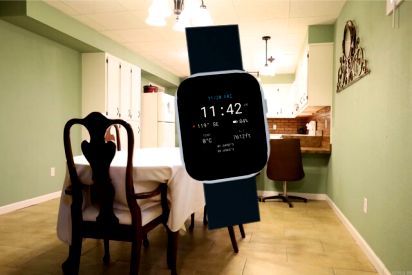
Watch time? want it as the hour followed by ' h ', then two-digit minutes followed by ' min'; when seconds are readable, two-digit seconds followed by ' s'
11 h 42 min
